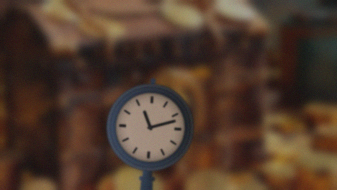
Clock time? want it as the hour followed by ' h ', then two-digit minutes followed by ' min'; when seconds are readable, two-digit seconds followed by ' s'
11 h 12 min
